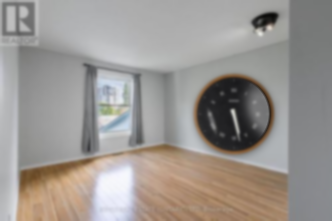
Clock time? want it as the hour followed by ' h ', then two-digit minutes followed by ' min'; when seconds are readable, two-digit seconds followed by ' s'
5 h 28 min
